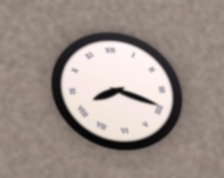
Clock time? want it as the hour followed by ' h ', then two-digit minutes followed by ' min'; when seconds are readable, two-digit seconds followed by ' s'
8 h 19 min
